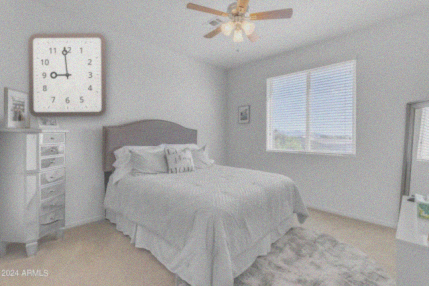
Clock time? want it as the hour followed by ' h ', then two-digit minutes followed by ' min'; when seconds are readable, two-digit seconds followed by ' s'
8 h 59 min
